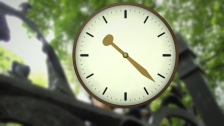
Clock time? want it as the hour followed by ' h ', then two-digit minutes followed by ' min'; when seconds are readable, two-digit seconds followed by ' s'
10 h 22 min
